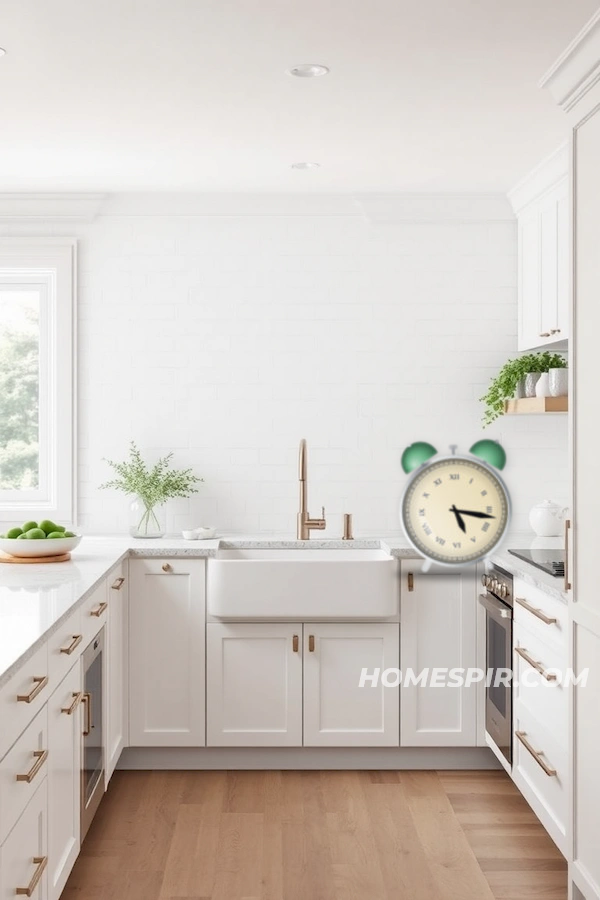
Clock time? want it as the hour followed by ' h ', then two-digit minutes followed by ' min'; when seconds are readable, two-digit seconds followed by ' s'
5 h 17 min
